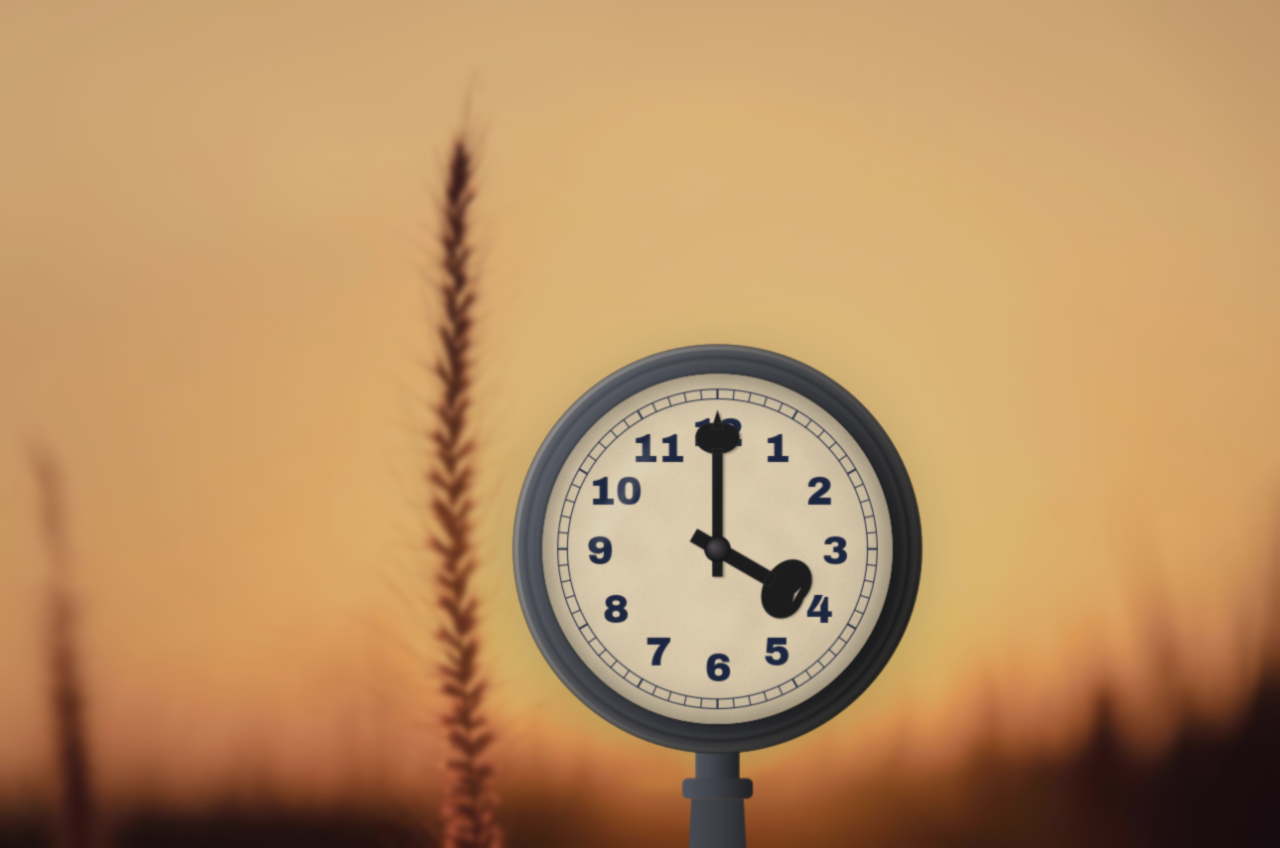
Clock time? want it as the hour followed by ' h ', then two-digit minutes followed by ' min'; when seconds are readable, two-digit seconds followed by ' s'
4 h 00 min
